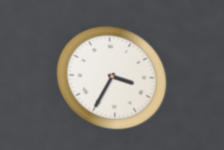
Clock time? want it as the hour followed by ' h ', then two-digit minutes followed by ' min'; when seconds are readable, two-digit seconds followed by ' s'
3 h 35 min
